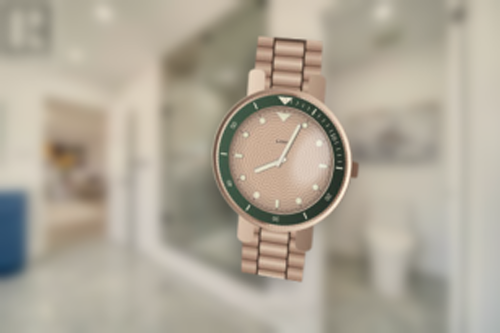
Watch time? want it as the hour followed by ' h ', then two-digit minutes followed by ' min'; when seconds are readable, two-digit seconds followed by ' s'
8 h 04 min
